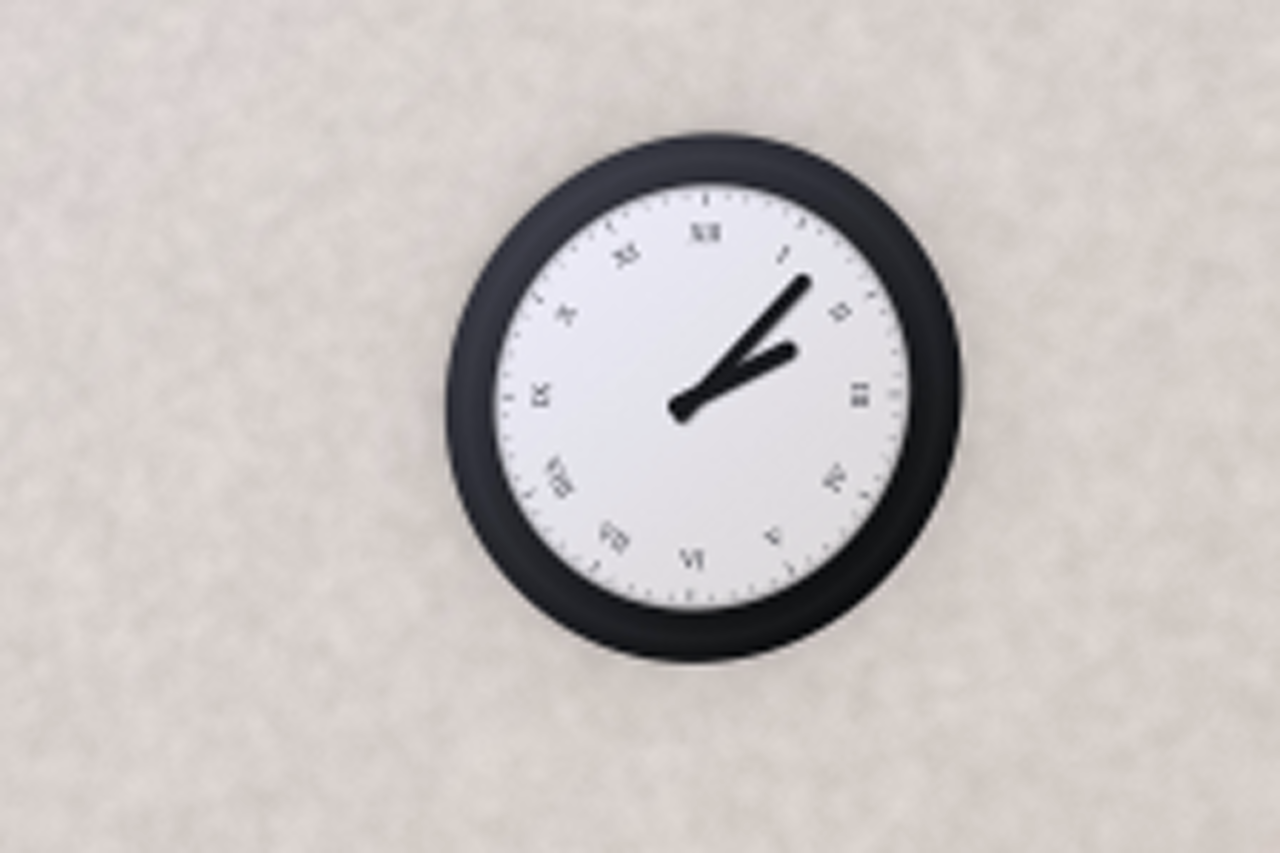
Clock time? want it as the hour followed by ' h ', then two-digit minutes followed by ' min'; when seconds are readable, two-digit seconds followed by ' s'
2 h 07 min
